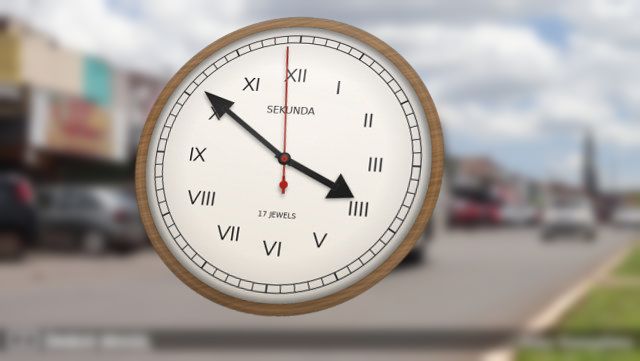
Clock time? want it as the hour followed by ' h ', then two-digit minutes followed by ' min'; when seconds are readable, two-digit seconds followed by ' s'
3 h 50 min 59 s
